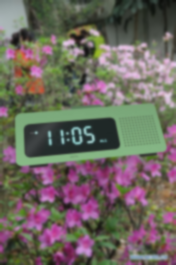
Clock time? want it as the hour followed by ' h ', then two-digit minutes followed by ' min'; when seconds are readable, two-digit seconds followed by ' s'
11 h 05 min
